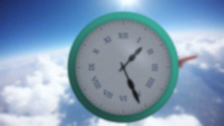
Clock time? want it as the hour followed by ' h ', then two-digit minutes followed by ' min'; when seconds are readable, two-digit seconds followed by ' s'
1 h 26 min
